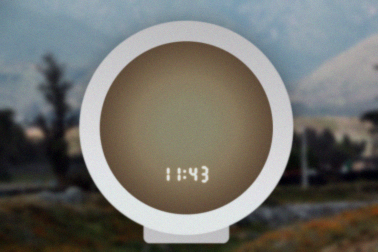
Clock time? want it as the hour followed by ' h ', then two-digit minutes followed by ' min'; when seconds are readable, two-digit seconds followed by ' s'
11 h 43 min
